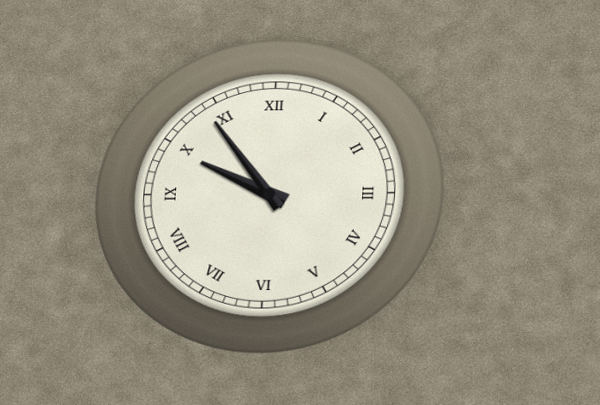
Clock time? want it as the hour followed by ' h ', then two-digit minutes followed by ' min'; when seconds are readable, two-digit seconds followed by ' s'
9 h 54 min
